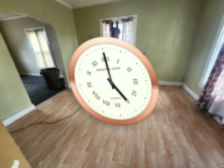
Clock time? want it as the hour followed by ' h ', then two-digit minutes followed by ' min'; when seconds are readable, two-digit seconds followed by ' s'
5 h 00 min
